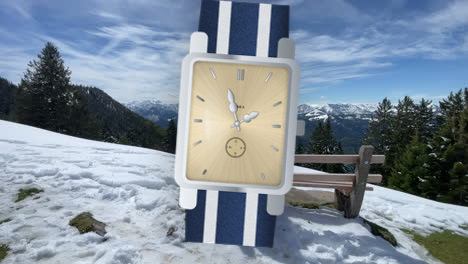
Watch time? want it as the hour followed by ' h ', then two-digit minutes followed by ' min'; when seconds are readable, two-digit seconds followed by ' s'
1 h 57 min
